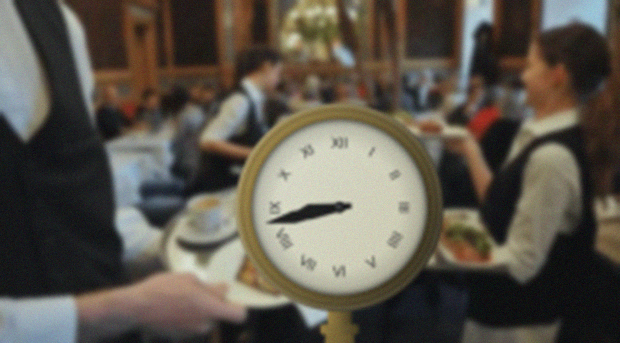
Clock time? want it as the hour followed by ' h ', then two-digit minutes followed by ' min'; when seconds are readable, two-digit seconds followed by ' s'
8 h 43 min
